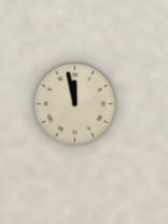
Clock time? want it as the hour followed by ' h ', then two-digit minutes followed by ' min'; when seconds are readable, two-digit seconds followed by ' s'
11 h 58 min
